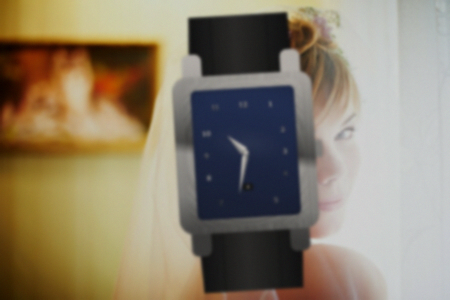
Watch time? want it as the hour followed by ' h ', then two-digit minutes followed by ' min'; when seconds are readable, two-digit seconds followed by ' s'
10 h 32 min
